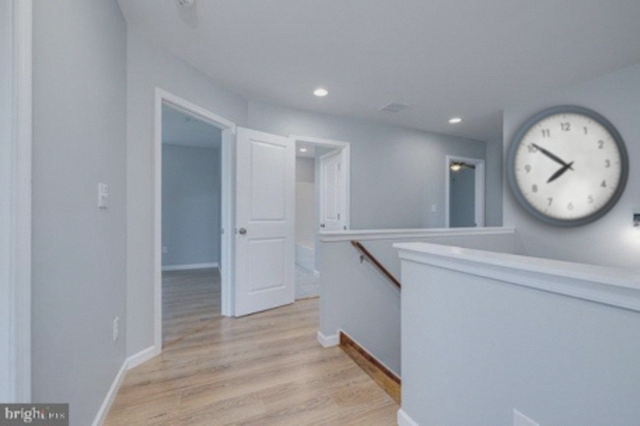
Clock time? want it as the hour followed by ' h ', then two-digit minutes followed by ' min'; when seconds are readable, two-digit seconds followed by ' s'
7 h 51 min
